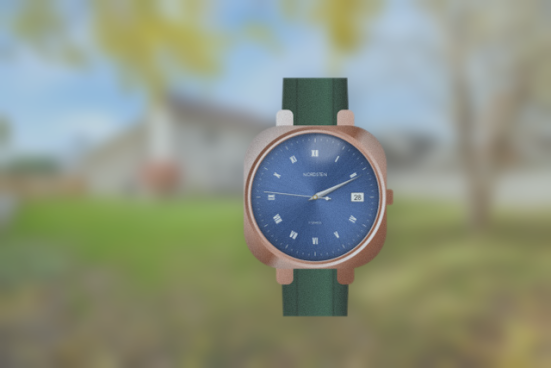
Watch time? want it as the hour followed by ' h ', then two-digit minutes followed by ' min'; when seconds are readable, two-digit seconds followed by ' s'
2 h 10 min 46 s
